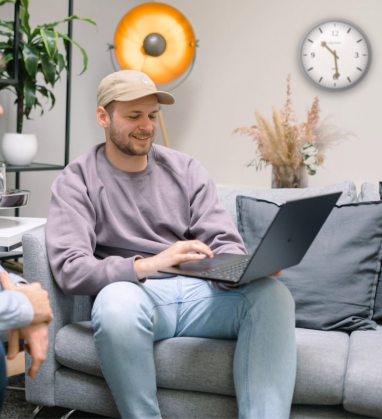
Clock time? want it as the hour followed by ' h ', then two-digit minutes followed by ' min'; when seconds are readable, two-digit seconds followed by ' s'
10 h 29 min
